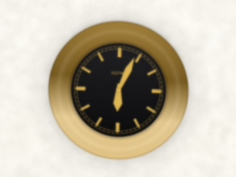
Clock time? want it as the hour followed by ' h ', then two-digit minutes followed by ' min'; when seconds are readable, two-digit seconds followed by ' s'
6 h 04 min
